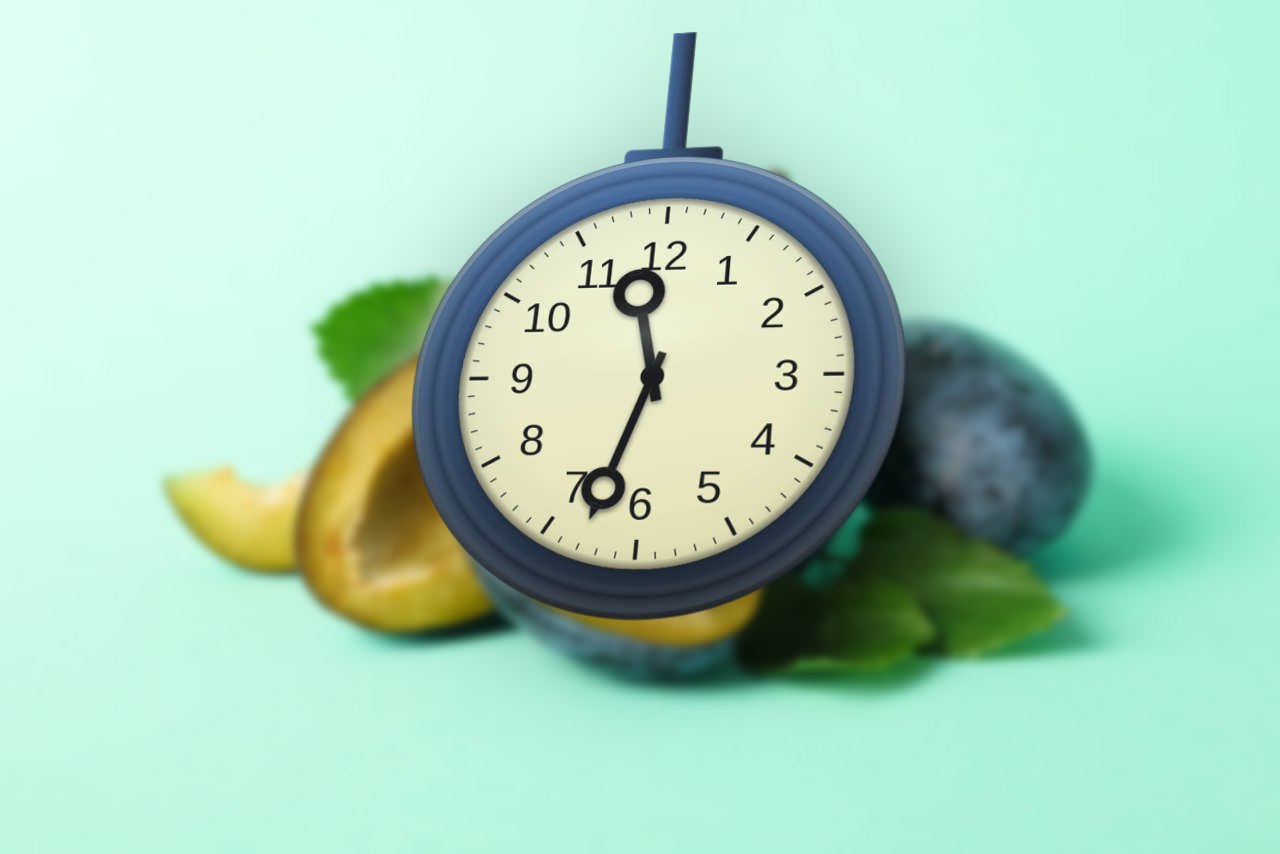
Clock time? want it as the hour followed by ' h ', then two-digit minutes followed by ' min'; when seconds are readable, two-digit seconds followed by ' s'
11 h 33 min
